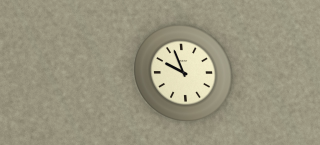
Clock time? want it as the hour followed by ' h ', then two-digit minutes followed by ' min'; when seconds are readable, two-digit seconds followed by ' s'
9 h 57 min
